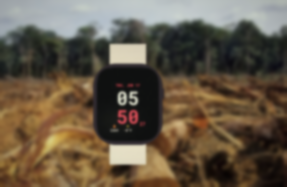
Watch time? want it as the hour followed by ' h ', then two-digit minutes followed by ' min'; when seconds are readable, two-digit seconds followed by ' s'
5 h 50 min
